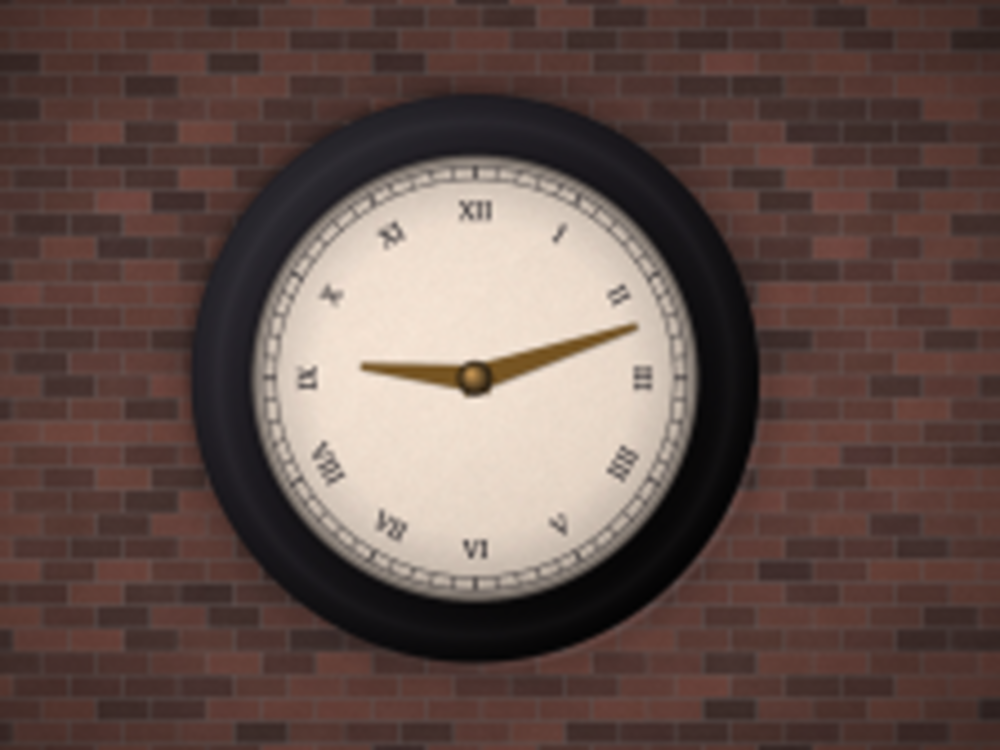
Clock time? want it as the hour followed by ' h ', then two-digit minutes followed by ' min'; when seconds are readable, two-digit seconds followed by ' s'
9 h 12 min
